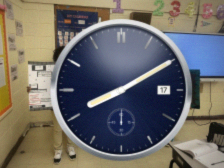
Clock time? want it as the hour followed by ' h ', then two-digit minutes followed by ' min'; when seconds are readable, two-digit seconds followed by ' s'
8 h 10 min
